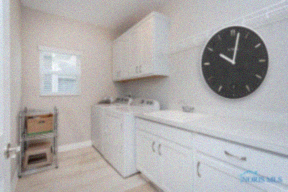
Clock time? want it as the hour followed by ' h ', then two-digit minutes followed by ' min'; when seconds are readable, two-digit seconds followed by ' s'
10 h 02 min
